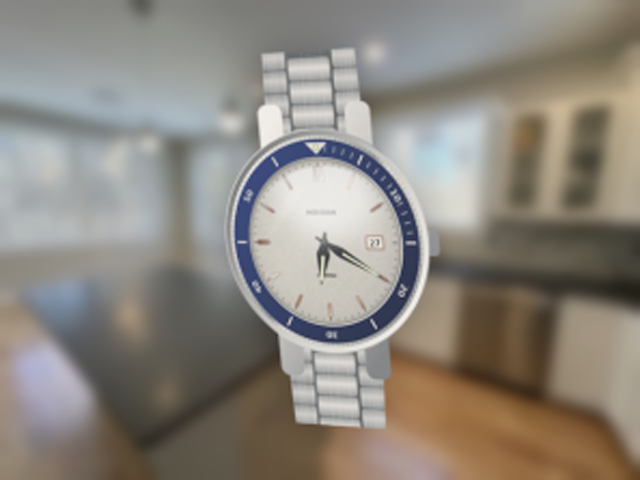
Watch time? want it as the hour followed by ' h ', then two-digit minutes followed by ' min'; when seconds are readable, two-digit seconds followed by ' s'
6 h 20 min
